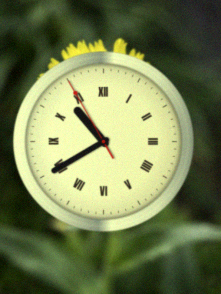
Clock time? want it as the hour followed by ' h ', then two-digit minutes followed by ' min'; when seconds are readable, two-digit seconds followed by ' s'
10 h 39 min 55 s
